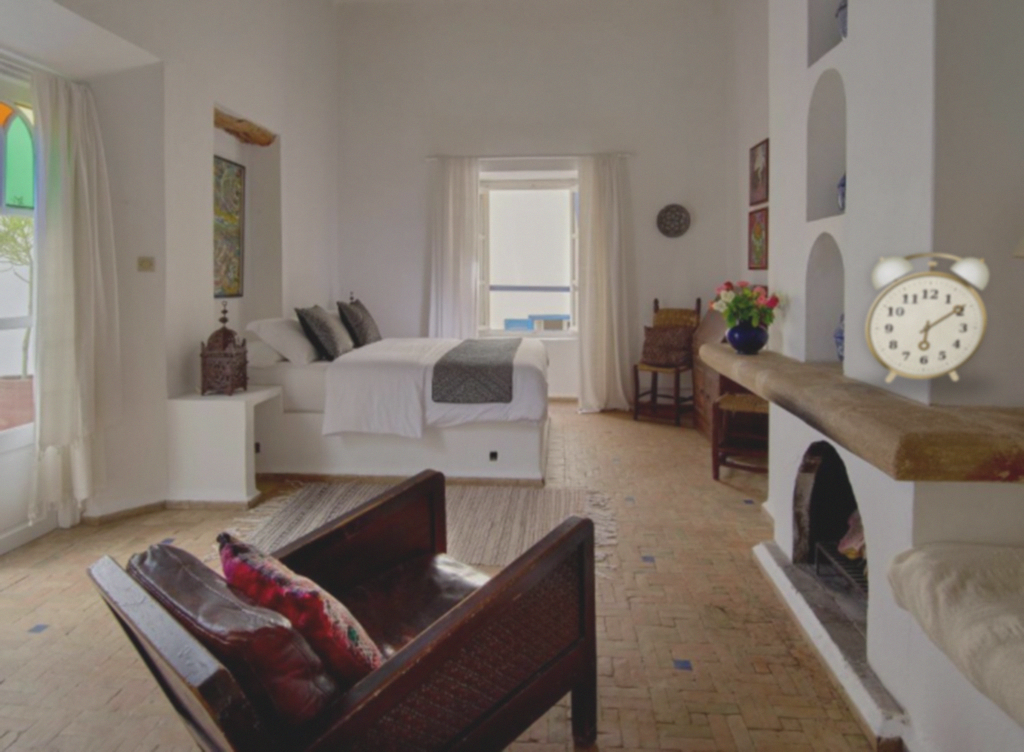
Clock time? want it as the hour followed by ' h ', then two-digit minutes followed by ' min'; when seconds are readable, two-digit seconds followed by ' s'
6 h 09 min
